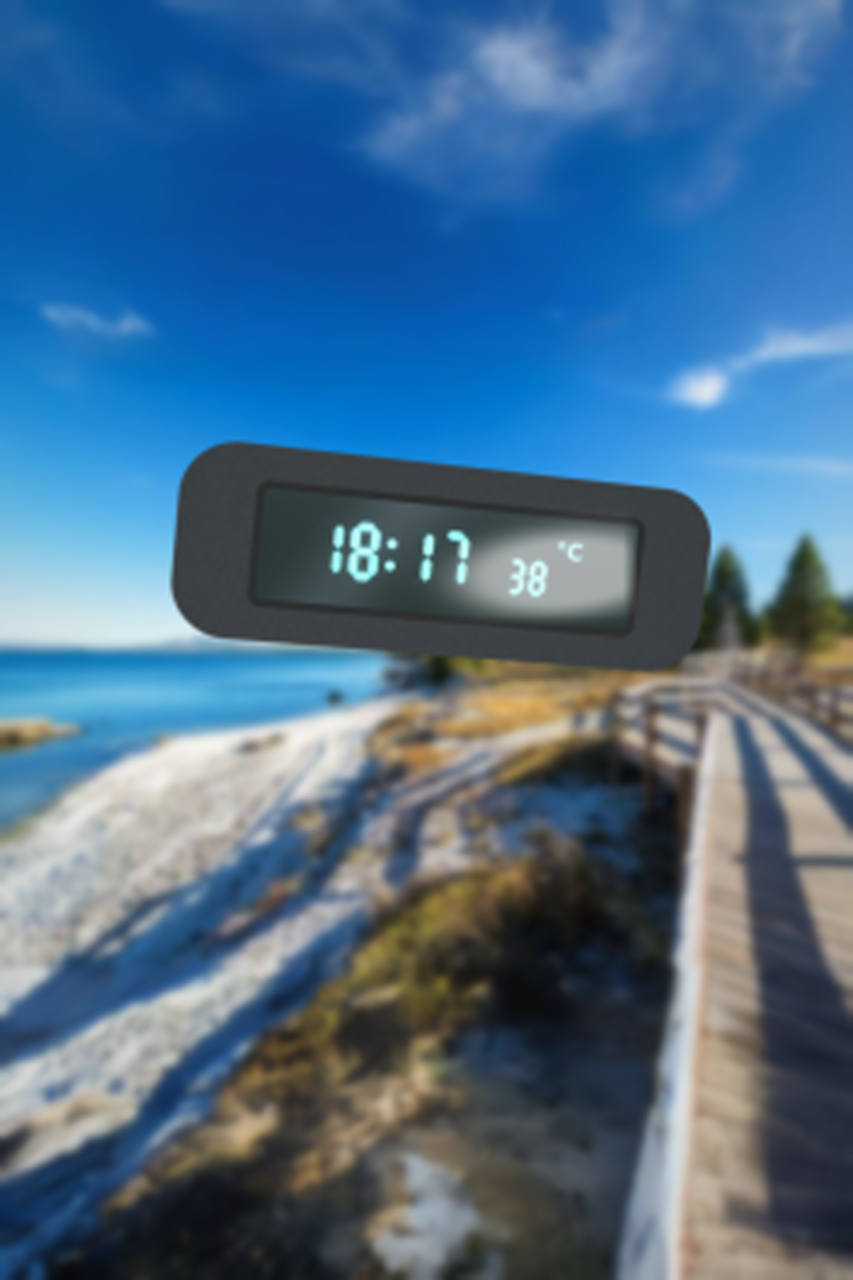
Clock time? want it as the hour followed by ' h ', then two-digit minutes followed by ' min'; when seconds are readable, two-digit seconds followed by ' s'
18 h 17 min
